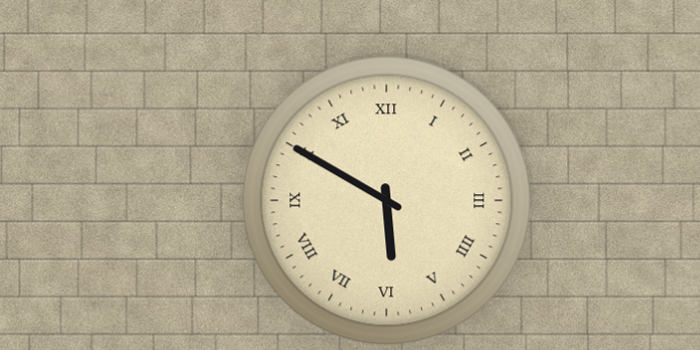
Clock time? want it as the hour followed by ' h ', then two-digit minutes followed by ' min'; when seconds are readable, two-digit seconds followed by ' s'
5 h 50 min
